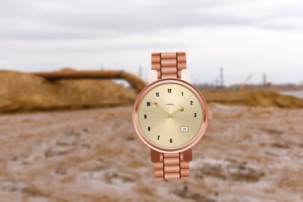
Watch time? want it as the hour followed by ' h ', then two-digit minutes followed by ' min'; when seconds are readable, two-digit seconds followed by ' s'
1 h 51 min
